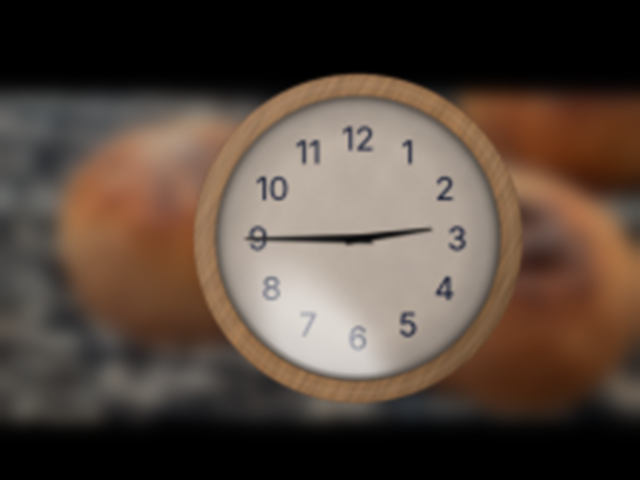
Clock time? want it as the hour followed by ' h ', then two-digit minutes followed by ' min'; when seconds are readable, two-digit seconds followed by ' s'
2 h 45 min
